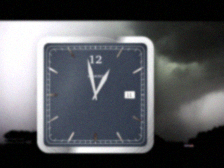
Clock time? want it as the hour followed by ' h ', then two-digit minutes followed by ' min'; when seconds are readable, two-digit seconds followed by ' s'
12 h 58 min
